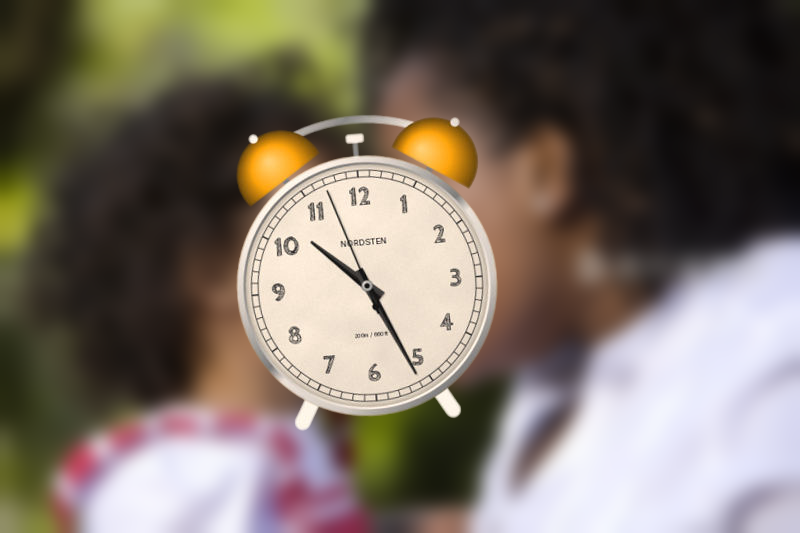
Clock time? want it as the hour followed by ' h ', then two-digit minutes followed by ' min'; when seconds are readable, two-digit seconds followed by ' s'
10 h 25 min 57 s
